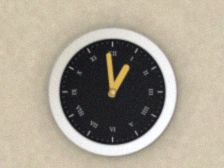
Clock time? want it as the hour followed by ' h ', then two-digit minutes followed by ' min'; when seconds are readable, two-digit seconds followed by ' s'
12 h 59 min
